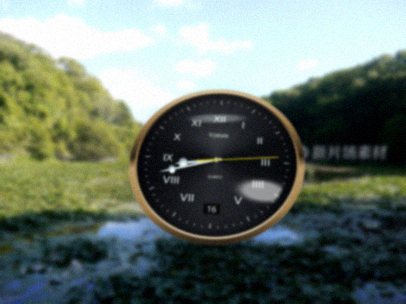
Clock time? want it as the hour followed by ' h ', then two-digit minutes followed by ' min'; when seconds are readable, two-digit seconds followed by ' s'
8 h 42 min 14 s
